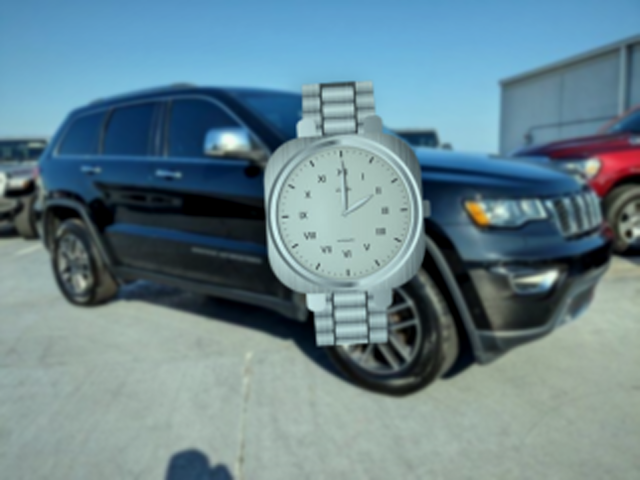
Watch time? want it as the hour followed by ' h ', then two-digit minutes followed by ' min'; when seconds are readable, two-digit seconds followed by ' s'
2 h 00 min
